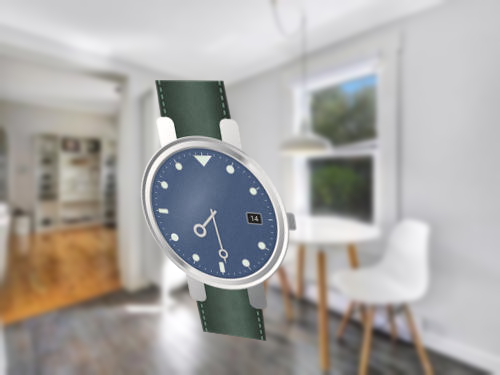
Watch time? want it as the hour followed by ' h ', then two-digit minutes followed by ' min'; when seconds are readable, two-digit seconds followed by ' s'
7 h 29 min
